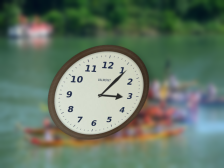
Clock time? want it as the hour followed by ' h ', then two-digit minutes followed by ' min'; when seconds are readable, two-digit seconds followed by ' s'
3 h 06 min
